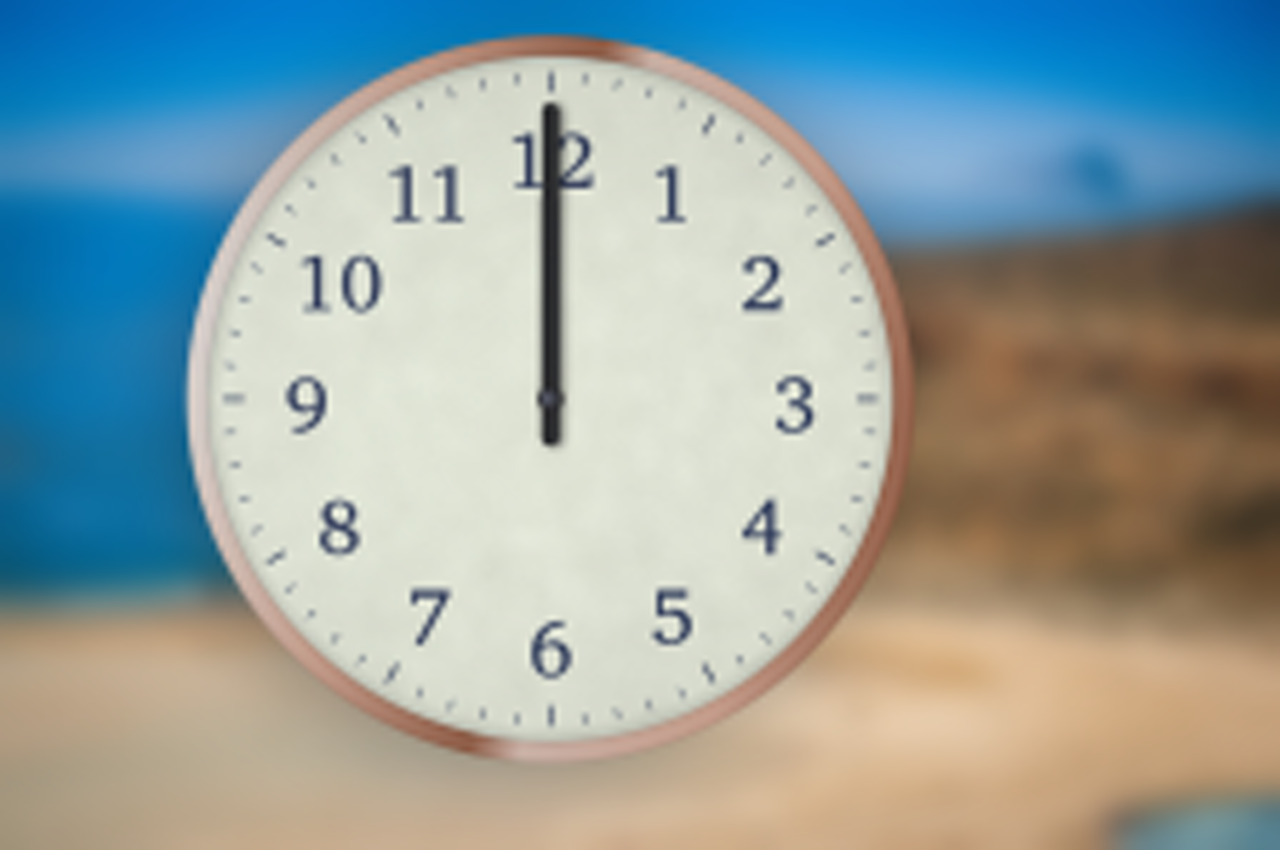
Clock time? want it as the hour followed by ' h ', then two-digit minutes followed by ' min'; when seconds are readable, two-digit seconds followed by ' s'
12 h 00 min
